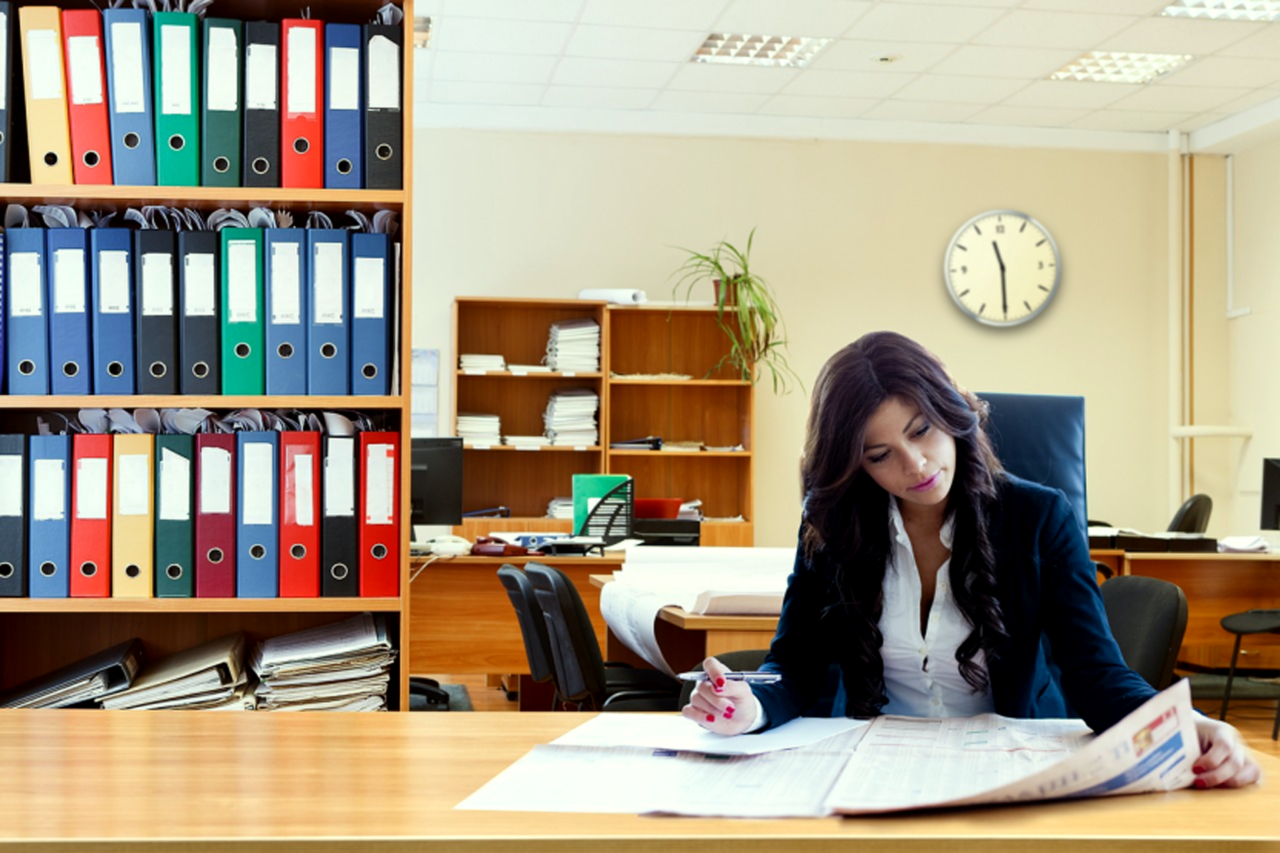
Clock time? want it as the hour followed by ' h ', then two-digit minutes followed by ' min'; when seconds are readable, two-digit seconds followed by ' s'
11 h 30 min
